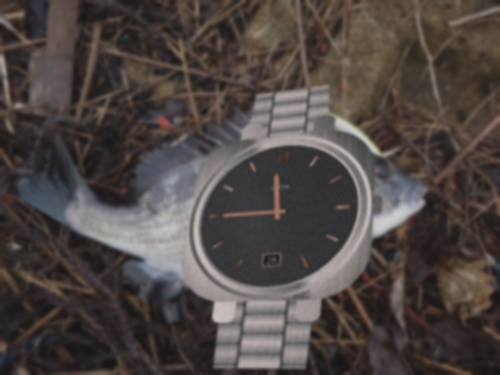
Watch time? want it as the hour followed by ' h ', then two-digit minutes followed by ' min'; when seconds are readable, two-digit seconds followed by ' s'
11 h 45 min
